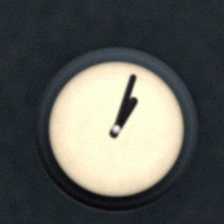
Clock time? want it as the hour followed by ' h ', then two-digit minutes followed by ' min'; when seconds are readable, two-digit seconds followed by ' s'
1 h 03 min
